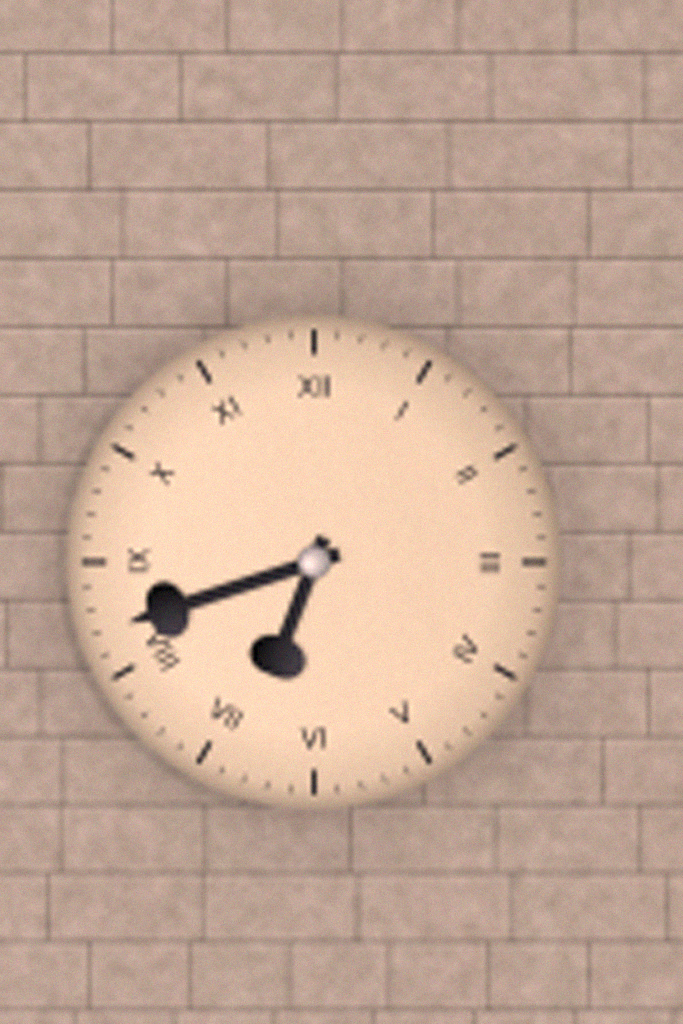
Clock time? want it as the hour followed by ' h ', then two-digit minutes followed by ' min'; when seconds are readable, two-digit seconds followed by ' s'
6 h 42 min
